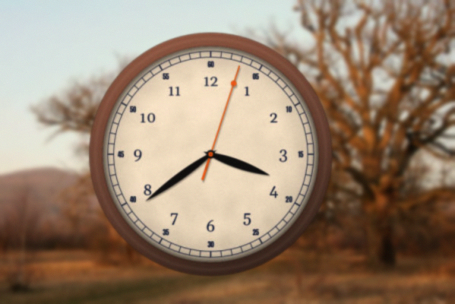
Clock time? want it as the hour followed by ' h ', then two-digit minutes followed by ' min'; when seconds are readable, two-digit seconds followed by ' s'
3 h 39 min 03 s
